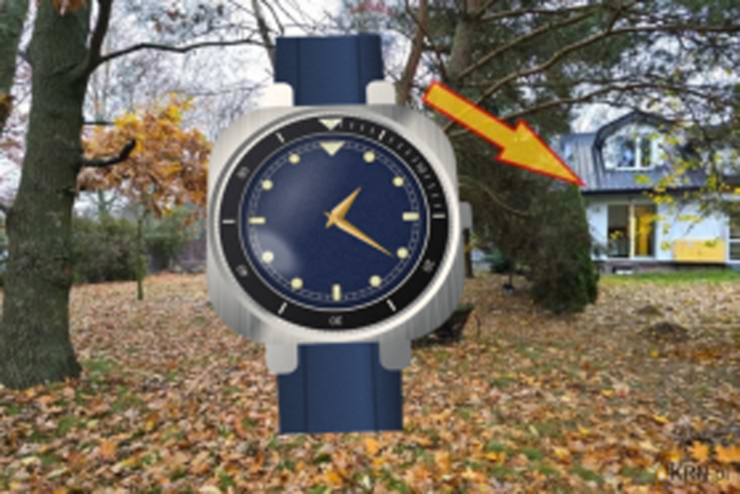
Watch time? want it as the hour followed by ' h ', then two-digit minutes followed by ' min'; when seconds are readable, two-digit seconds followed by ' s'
1 h 21 min
